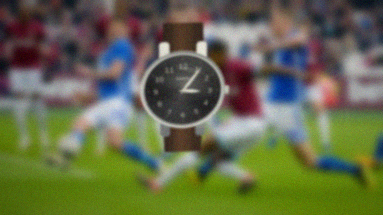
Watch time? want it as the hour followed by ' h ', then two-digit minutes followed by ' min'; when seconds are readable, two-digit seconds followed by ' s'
3 h 06 min
